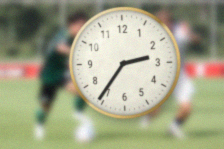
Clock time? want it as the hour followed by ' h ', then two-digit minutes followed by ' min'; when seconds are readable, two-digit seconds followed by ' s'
2 h 36 min
